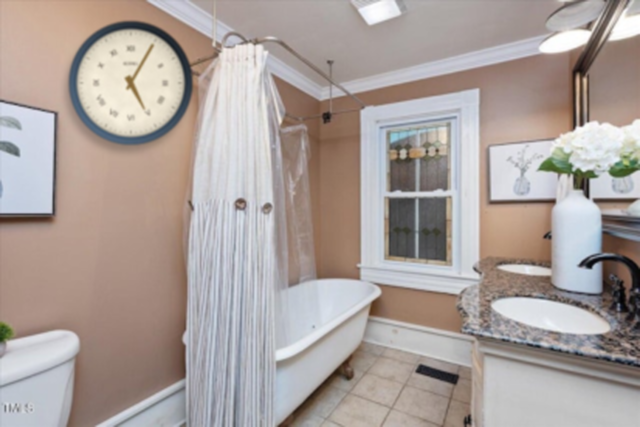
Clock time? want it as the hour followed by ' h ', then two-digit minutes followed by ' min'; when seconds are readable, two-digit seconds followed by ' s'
5 h 05 min
